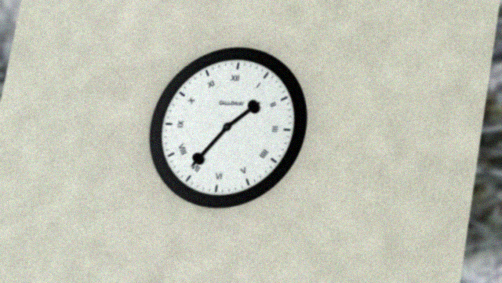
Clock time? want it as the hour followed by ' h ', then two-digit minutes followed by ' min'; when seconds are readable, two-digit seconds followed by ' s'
1 h 36 min
